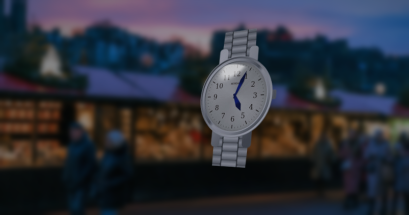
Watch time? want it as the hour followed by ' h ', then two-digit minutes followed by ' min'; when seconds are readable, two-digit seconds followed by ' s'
5 h 04 min
